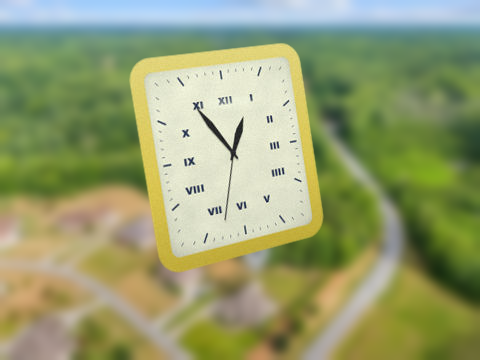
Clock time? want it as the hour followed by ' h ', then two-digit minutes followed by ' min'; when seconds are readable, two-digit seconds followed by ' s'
12 h 54 min 33 s
